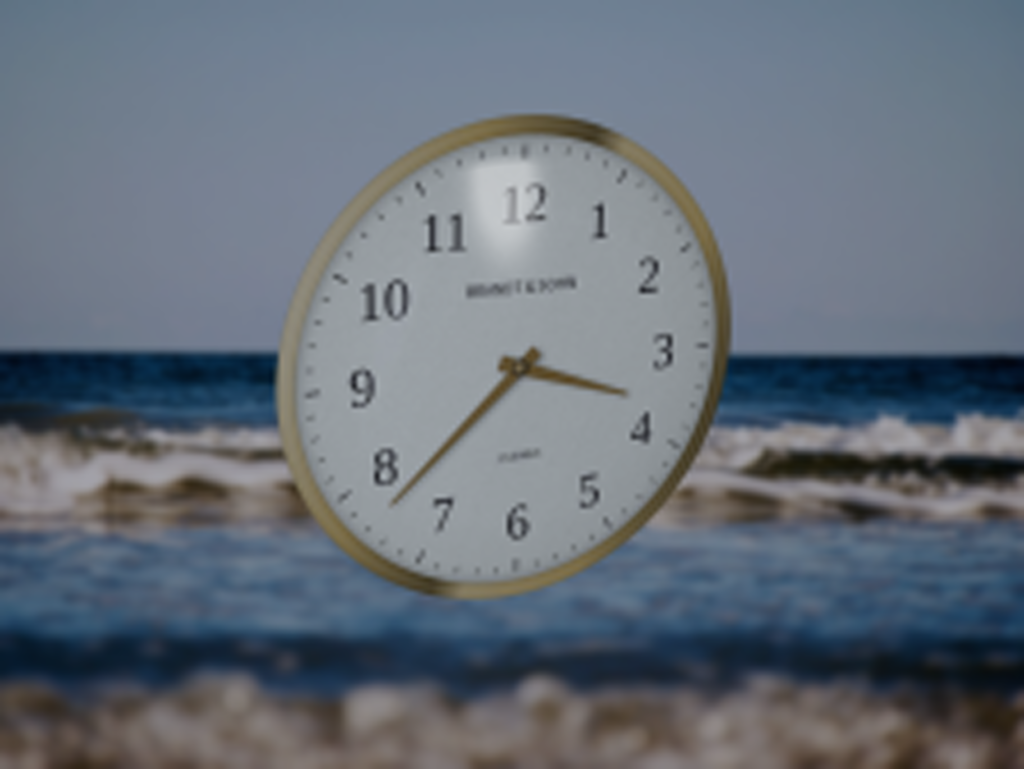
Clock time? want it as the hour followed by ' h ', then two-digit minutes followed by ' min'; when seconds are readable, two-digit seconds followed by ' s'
3 h 38 min
